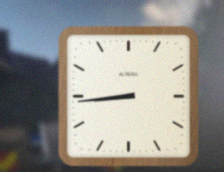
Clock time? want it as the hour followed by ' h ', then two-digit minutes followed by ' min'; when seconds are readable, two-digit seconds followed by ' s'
8 h 44 min
